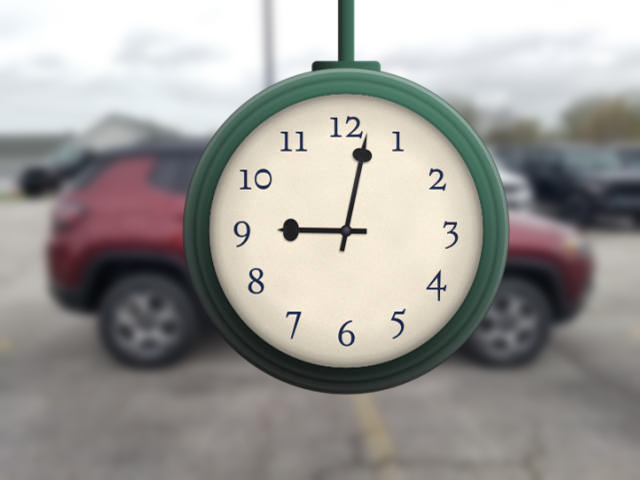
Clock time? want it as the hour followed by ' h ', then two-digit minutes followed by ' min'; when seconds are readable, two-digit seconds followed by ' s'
9 h 02 min
